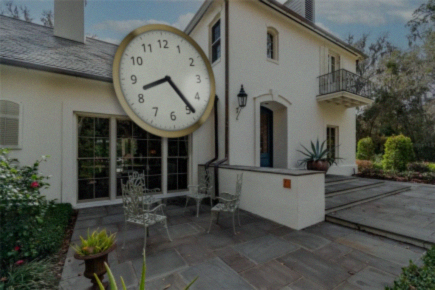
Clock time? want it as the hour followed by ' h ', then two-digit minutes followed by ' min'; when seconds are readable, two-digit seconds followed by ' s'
8 h 24 min
